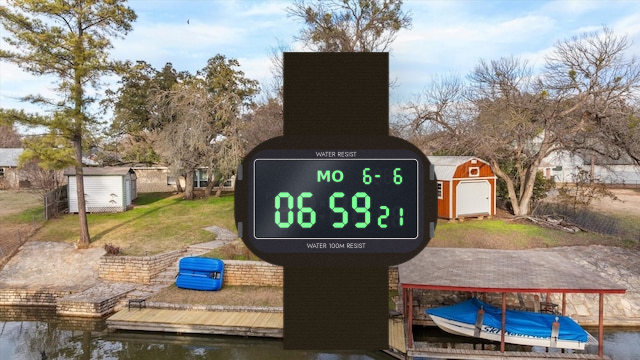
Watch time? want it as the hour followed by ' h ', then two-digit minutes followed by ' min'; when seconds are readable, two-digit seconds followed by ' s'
6 h 59 min 21 s
